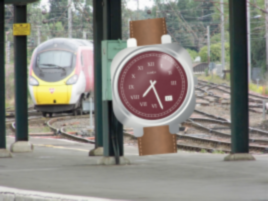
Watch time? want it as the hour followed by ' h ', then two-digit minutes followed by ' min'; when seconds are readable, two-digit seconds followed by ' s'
7 h 27 min
